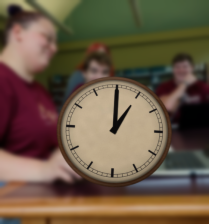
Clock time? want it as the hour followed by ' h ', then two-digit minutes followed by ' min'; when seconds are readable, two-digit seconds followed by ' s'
1 h 00 min
